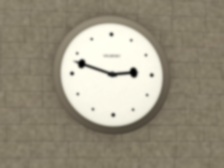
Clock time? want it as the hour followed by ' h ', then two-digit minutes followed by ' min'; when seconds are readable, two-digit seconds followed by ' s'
2 h 48 min
